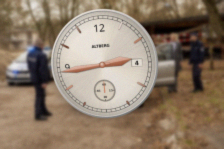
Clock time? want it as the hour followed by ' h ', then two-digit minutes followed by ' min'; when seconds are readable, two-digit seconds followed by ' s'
2 h 44 min
